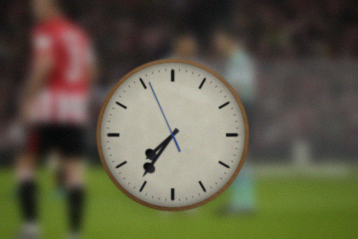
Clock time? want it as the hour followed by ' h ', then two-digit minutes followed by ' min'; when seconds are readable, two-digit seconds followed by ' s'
7 h 35 min 56 s
